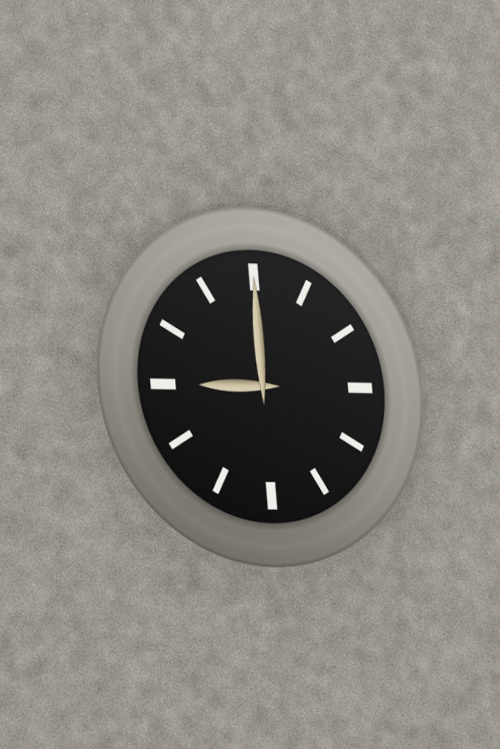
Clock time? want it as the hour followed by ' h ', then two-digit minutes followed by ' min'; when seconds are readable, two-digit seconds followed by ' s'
9 h 00 min
